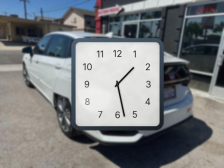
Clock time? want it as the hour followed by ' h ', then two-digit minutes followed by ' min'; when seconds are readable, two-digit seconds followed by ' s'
1 h 28 min
